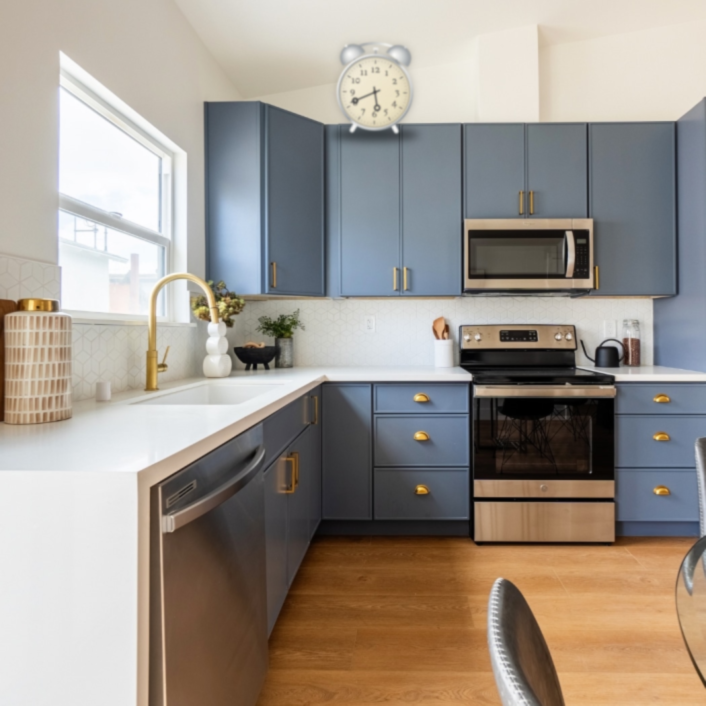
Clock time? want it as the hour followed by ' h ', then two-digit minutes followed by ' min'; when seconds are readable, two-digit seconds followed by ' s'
5 h 41 min
